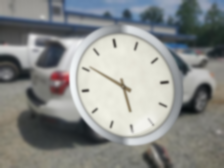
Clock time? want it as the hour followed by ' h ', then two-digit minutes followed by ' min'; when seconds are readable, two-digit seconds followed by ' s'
5 h 51 min
